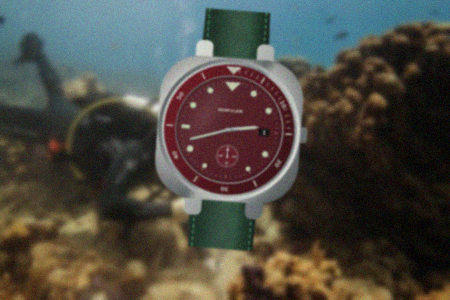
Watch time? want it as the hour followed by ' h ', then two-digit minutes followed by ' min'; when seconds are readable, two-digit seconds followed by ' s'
2 h 42 min
